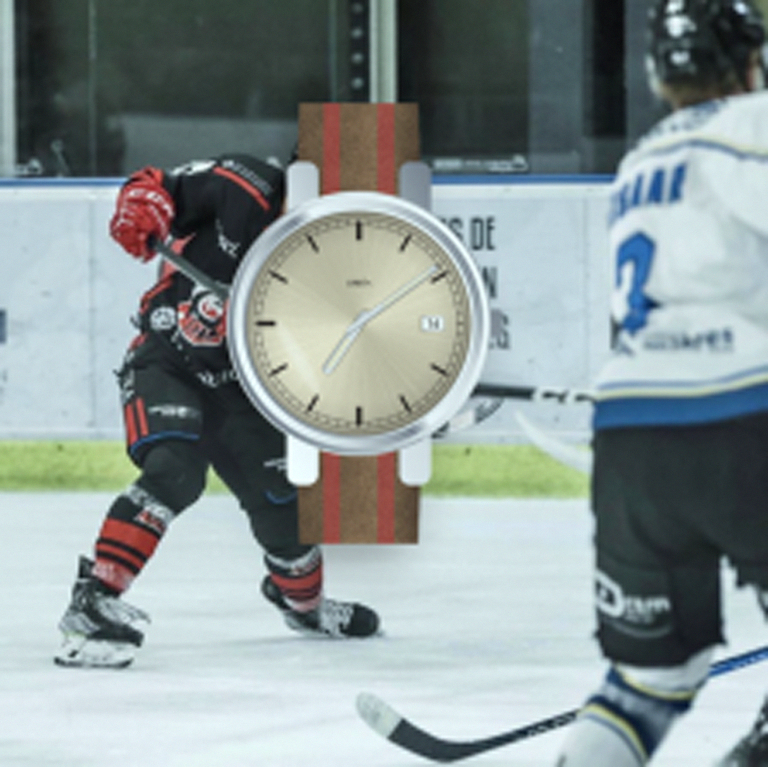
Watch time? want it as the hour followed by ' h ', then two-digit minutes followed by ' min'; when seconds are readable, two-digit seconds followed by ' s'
7 h 09 min
